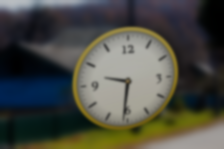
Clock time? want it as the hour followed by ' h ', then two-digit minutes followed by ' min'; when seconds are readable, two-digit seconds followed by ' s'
9 h 31 min
